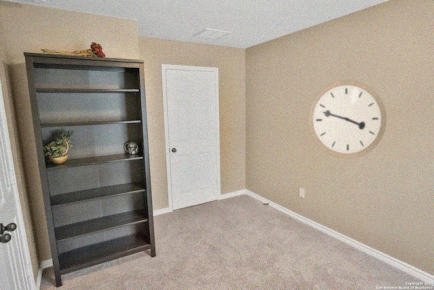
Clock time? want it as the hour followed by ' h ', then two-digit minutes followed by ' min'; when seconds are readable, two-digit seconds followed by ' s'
3 h 48 min
